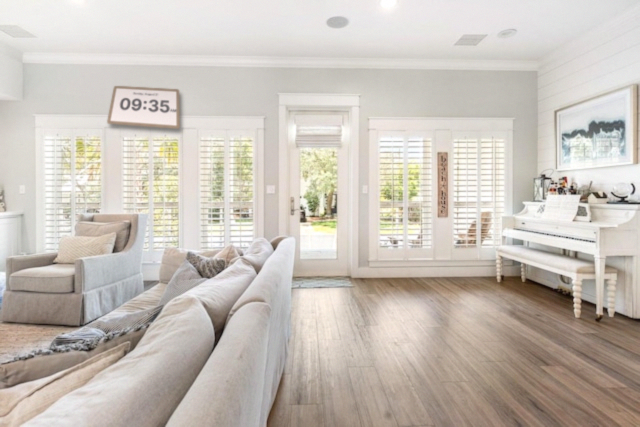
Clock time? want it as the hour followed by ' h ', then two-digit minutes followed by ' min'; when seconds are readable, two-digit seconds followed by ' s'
9 h 35 min
